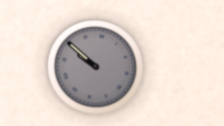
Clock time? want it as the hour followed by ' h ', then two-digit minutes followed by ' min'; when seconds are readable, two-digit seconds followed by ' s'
9 h 50 min
